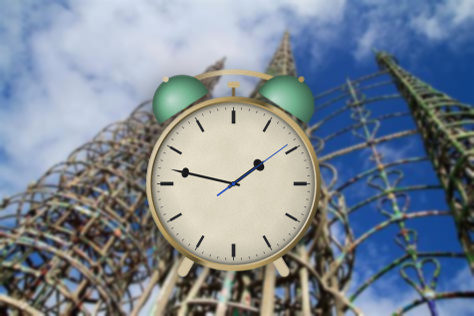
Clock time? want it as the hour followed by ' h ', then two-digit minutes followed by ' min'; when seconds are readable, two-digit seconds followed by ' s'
1 h 47 min 09 s
